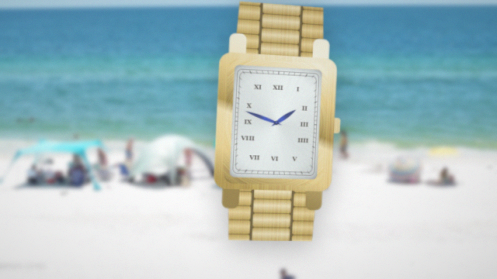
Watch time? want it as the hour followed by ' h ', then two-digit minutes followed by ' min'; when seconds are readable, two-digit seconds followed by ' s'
1 h 48 min
